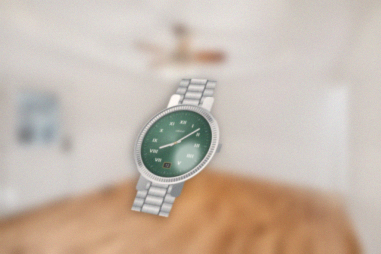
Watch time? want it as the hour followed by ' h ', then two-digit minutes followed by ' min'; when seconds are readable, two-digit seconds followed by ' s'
8 h 08 min
